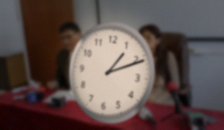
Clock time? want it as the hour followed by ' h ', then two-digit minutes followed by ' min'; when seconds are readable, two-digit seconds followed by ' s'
1 h 11 min
